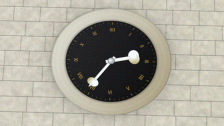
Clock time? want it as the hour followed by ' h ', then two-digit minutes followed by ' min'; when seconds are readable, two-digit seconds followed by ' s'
2 h 36 min
